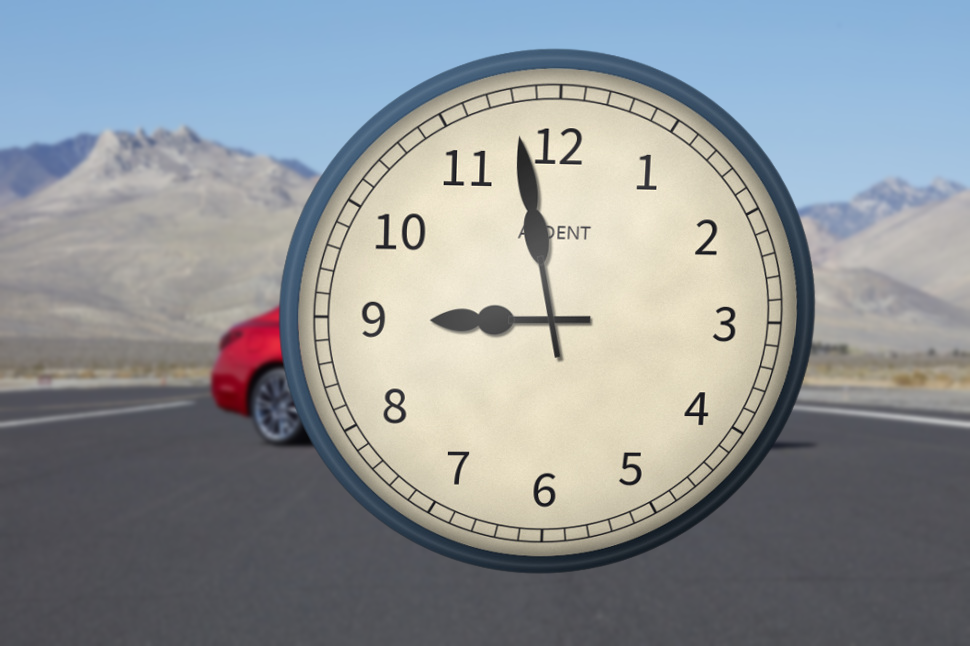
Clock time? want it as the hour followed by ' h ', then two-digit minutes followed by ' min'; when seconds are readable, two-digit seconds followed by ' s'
8 h 58 min
